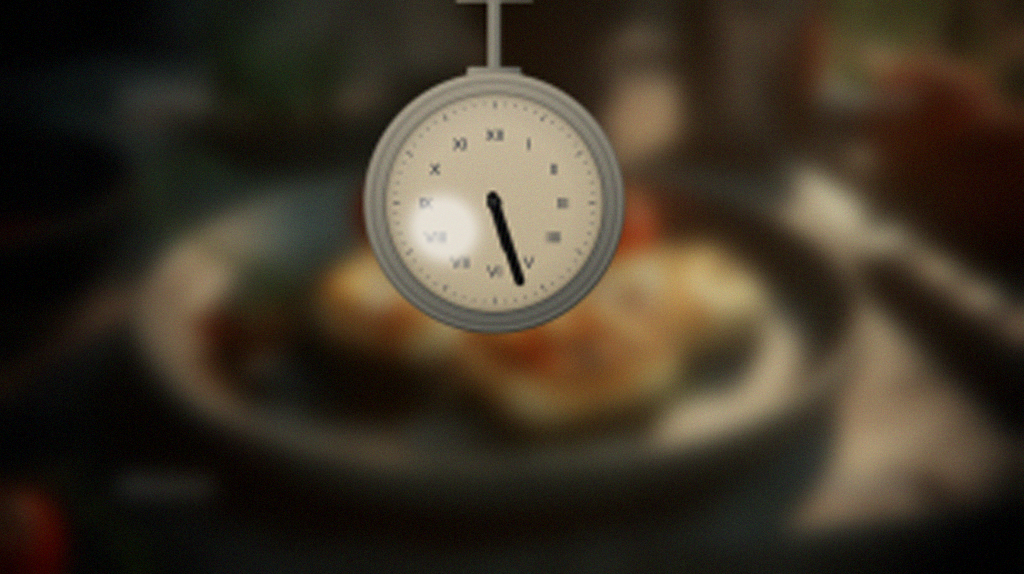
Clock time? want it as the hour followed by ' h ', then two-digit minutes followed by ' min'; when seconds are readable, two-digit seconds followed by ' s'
5 h 27 min
